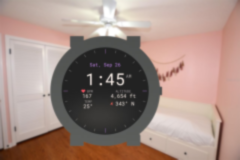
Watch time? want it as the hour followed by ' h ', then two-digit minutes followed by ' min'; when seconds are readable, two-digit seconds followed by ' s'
1 h 45 min
